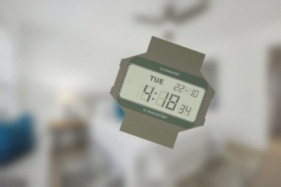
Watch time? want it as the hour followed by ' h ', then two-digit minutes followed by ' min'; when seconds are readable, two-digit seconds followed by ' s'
4 h 18 min 34 s
